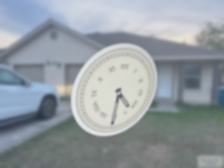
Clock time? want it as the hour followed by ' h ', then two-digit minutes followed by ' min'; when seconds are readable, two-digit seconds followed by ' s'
4 h 30 min
